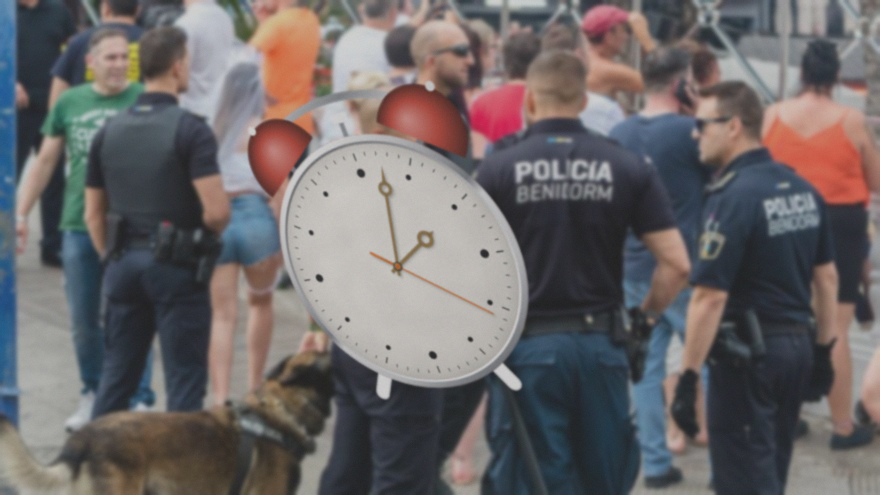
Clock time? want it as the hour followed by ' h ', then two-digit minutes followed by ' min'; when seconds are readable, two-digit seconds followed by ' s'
2 h 02 min 21 s
